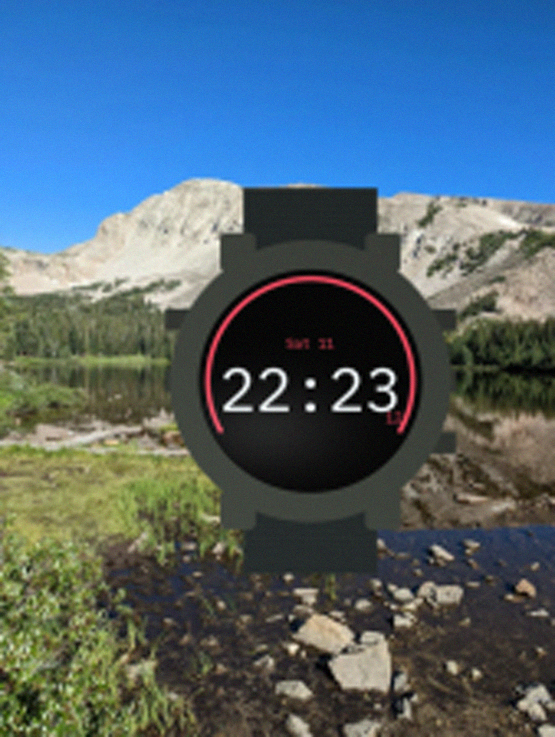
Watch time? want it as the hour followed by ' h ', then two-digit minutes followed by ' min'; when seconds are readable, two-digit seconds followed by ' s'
22 h 23 min
